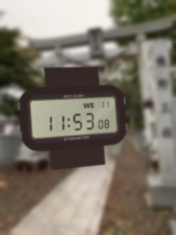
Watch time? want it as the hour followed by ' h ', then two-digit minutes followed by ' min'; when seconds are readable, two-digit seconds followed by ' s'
11 h 53 min
